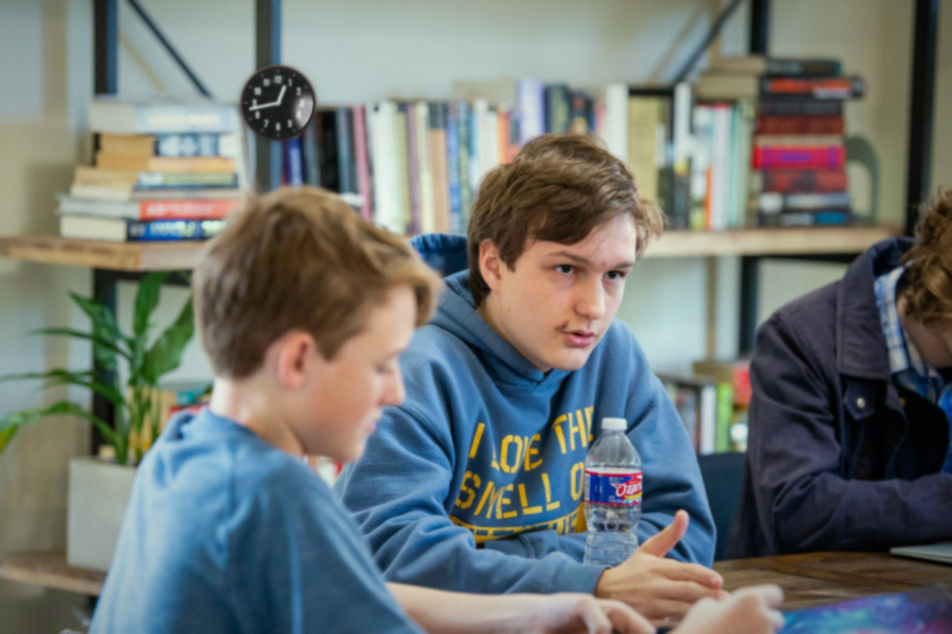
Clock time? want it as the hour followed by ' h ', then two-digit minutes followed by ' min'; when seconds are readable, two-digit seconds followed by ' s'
12 h 43 min
